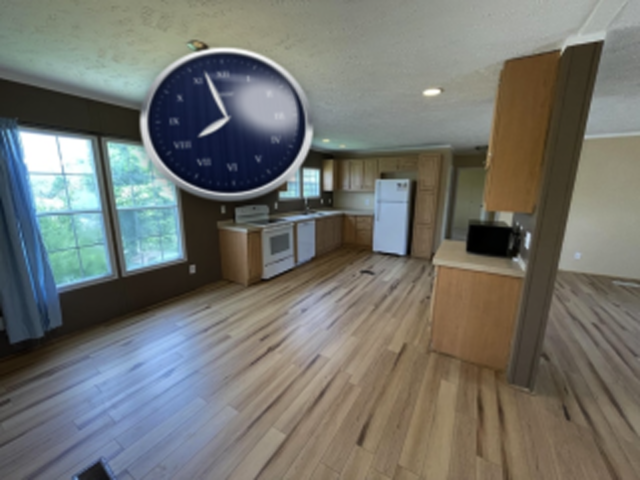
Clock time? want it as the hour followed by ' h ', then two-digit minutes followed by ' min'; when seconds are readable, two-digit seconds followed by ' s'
7 h 57 min
